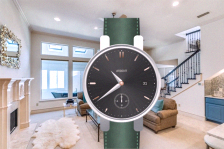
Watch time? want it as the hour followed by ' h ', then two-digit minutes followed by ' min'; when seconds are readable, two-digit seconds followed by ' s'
10 h 39 min
